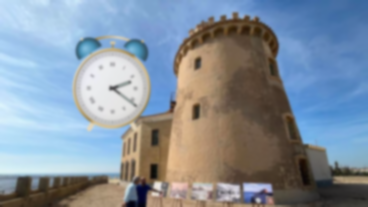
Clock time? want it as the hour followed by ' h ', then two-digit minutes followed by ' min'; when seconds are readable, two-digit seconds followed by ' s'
2 h 21 min
